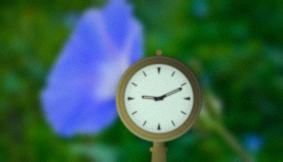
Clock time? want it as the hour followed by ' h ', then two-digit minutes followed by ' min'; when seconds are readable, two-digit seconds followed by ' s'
9 h 11 min
